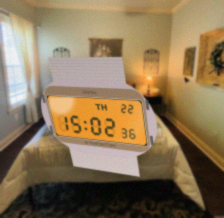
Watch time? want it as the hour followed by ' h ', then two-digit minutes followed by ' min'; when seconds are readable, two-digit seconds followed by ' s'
15 h 02 min 36 s
